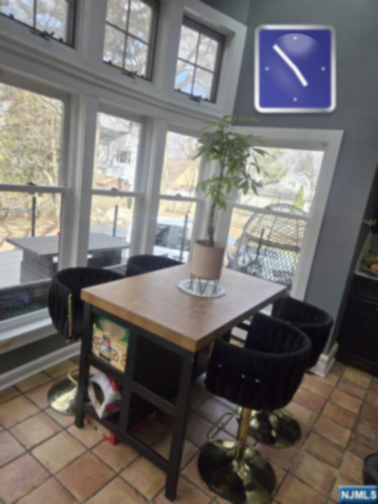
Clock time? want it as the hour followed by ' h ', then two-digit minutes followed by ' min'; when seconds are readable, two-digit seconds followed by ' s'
4 h 53 min
